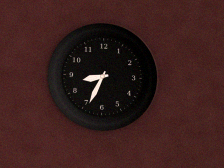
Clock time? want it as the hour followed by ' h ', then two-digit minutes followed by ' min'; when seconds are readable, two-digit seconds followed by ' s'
8 h 34 min
